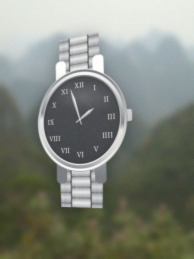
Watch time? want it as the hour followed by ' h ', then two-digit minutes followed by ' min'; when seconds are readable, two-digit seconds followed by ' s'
1 h 57 min
